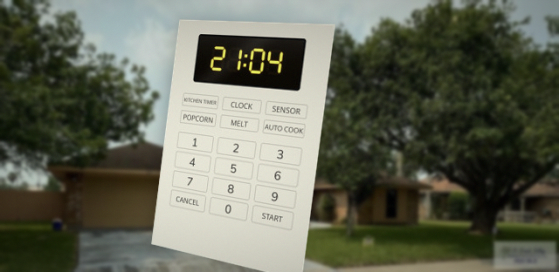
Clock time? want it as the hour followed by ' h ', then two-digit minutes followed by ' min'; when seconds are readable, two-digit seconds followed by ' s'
21 h 04 min
